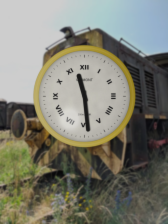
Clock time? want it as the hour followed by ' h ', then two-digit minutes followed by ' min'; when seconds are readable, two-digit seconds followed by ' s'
11 h 29 min
